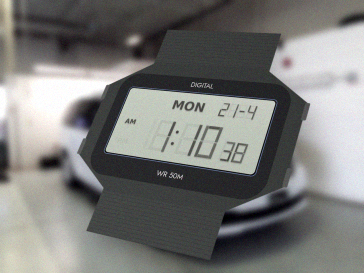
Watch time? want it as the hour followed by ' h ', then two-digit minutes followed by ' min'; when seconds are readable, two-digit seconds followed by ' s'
1 h 10 min 38 s
